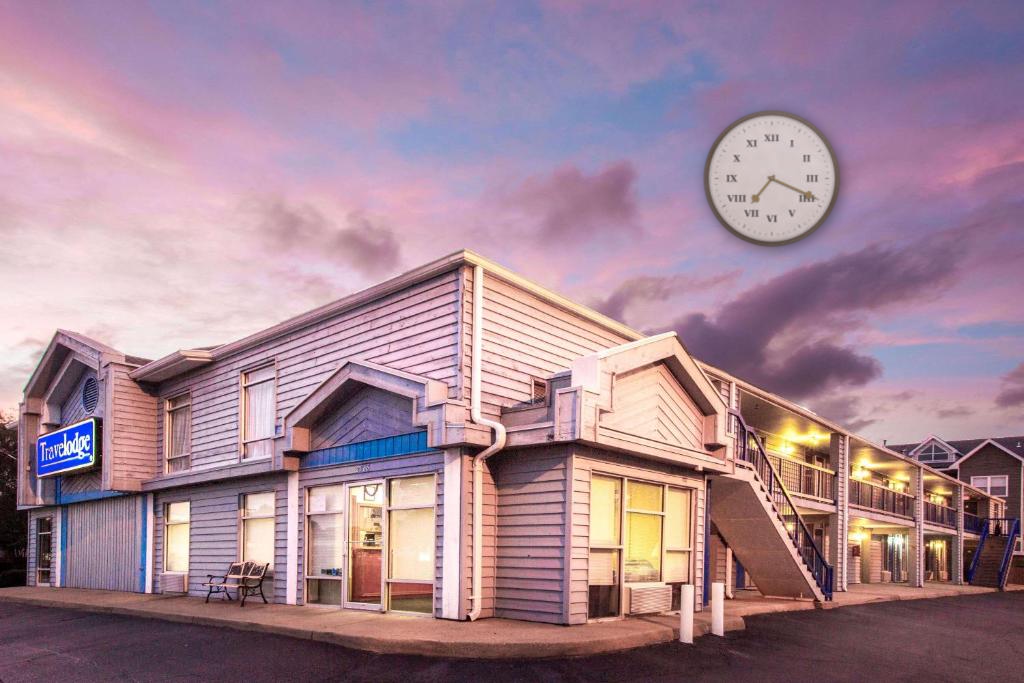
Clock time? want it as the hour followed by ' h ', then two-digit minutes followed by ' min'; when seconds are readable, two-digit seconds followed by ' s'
7 h 19 min
